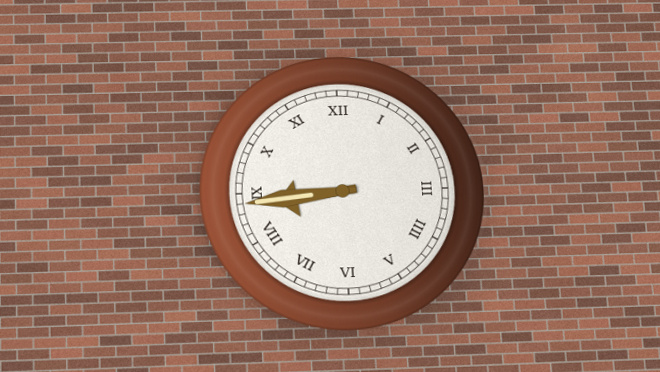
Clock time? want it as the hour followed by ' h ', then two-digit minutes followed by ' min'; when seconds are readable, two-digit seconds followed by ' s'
8 h 44 min
